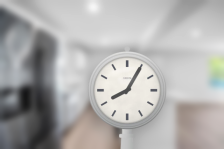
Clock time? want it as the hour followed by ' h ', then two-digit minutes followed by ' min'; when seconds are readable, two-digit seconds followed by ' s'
8 h 05 min
